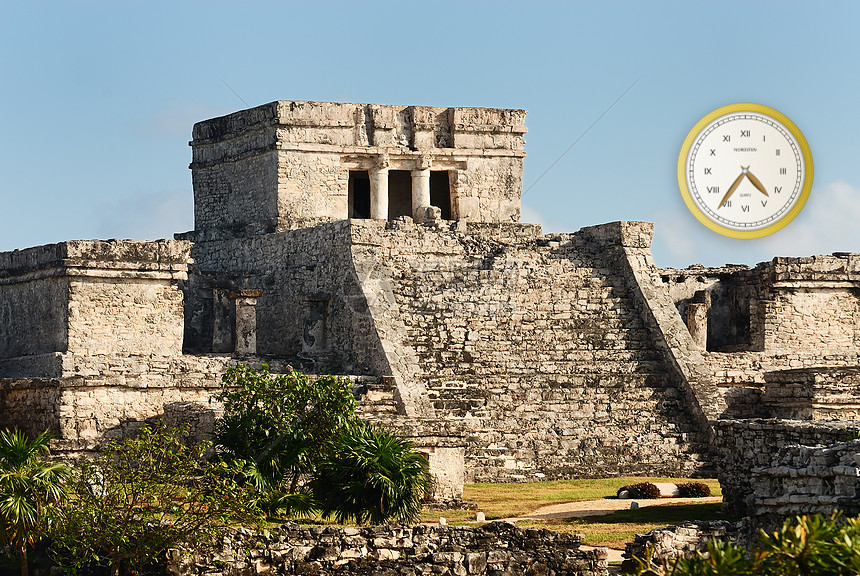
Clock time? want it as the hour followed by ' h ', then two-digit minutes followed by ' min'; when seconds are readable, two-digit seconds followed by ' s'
4 h 36 min
